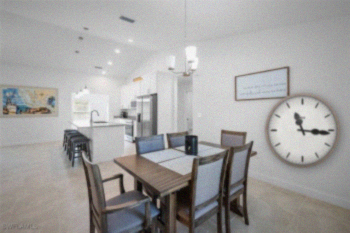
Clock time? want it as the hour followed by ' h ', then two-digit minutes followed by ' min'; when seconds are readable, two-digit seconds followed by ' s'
11 h 16 min
